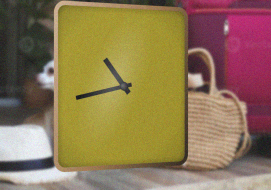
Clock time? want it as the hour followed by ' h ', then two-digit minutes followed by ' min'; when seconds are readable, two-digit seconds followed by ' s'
10 h 43 min
